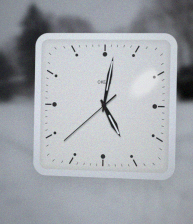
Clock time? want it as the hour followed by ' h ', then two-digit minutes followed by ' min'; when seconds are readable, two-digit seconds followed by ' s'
5 h 01 min 38 s
